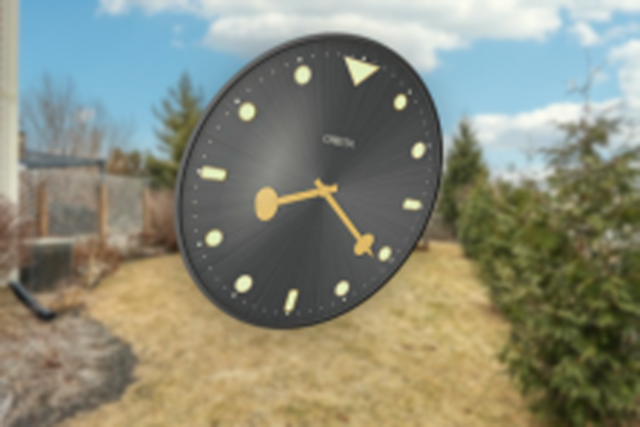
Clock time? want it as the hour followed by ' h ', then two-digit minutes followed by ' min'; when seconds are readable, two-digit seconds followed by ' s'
8 h 21 min
